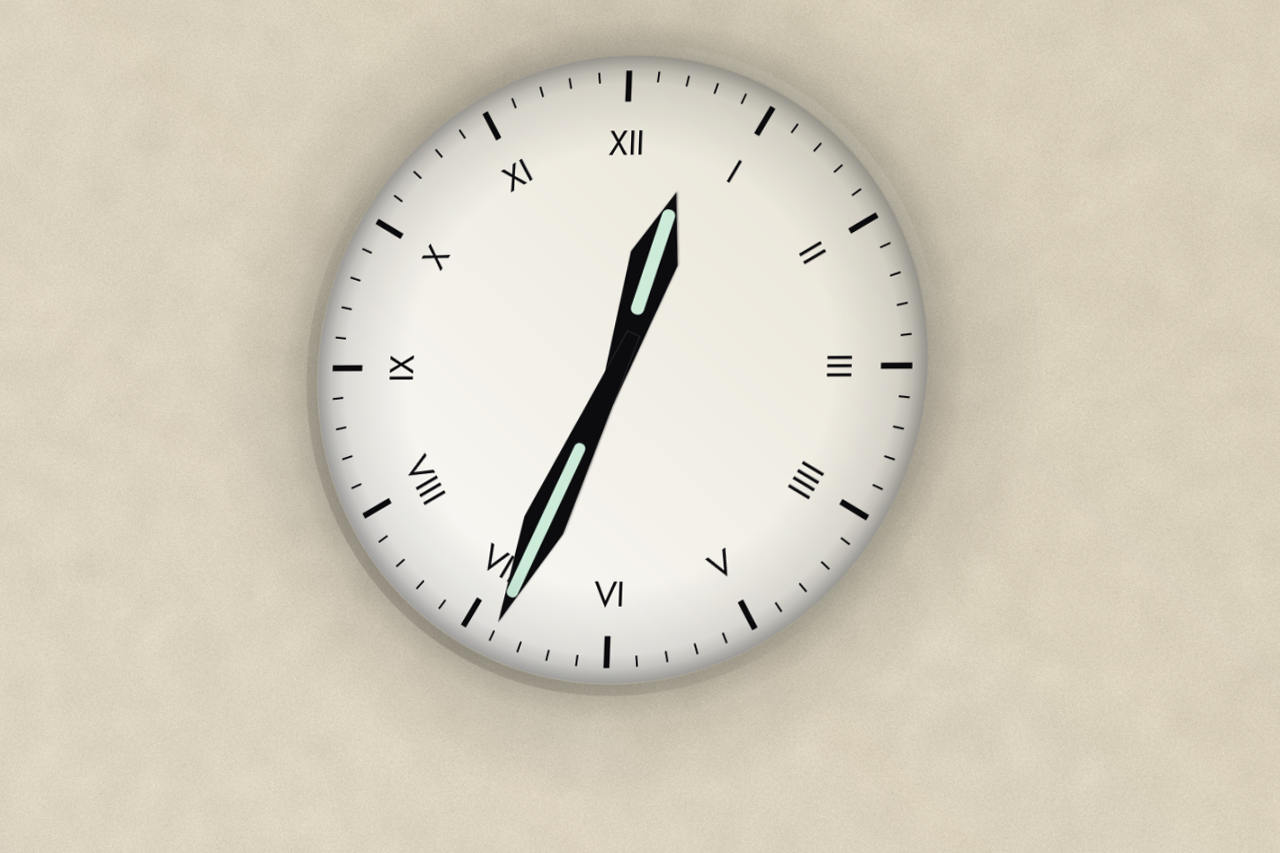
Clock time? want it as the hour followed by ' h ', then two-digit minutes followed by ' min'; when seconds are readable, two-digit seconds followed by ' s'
12 h 34 min
